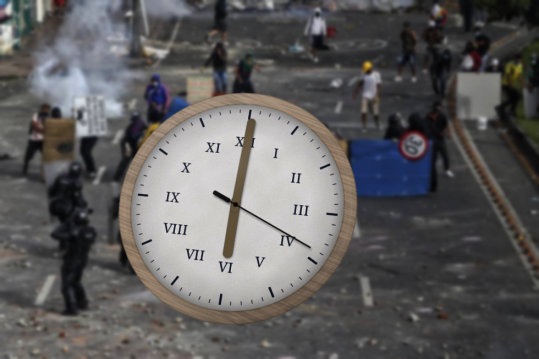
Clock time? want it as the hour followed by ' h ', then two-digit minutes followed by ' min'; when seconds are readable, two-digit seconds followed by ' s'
6 h 00 min 19 s
